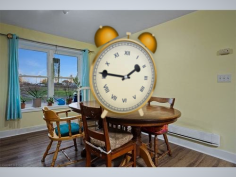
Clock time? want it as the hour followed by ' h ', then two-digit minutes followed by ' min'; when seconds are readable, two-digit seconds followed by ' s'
1 h 46 min
